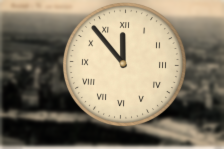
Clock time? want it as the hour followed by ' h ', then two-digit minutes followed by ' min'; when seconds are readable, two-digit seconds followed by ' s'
11 h 53 min
